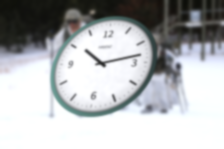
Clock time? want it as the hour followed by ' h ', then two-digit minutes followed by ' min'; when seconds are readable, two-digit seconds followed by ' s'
10 h 13 min
